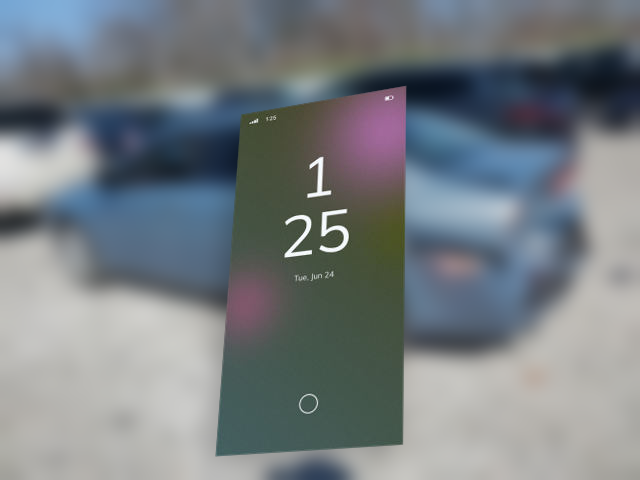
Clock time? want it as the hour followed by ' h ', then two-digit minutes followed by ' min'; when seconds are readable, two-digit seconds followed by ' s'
1 h 25 min
